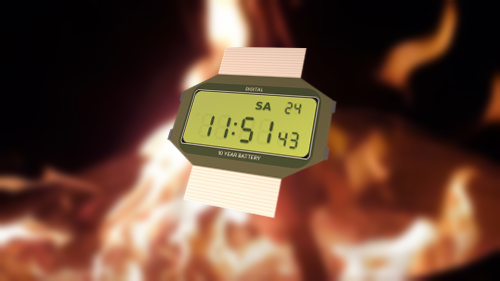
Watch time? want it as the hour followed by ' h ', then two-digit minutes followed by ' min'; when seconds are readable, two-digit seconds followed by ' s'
11 h 51 min 43 s
